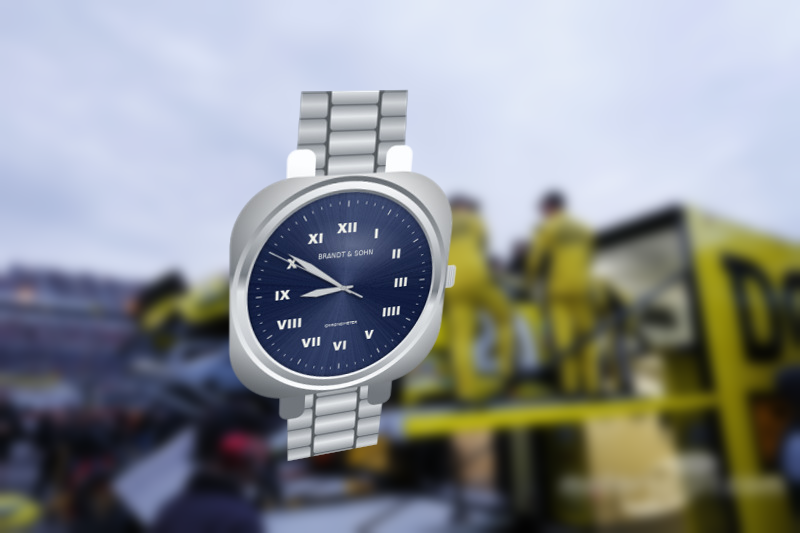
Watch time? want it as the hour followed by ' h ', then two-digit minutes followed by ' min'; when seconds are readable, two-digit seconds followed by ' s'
8 h 50 min 50 s
